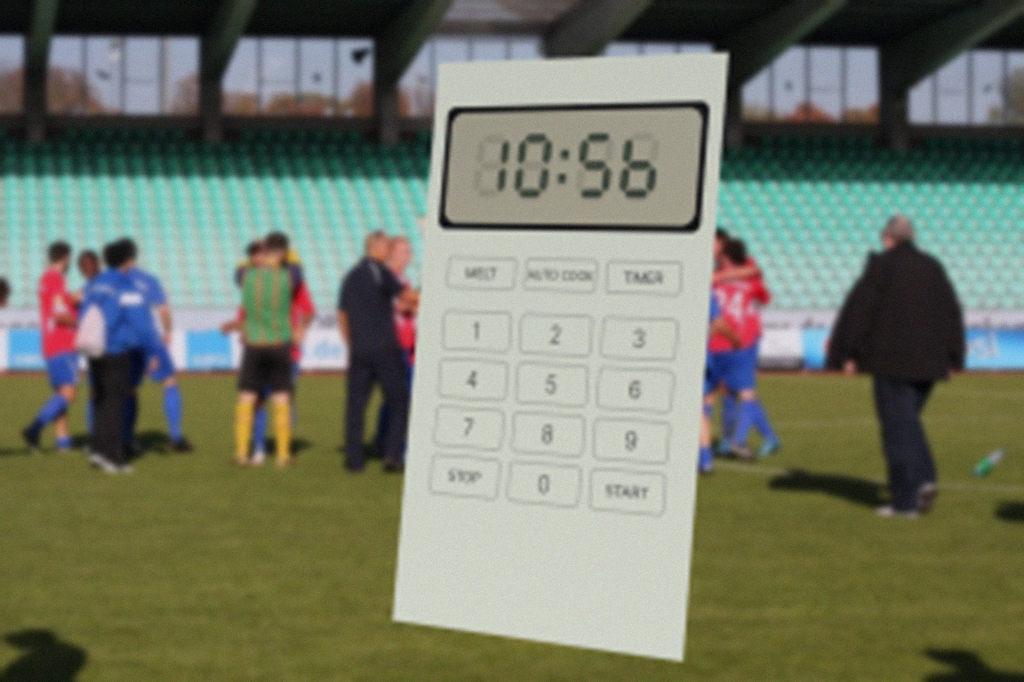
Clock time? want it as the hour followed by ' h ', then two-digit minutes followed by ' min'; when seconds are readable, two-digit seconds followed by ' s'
10 h 56 min
